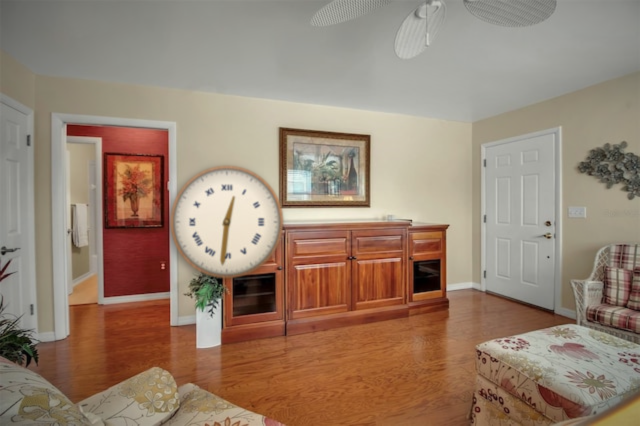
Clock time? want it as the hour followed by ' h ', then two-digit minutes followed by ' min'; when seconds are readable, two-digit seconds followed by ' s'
12 h 31 min
